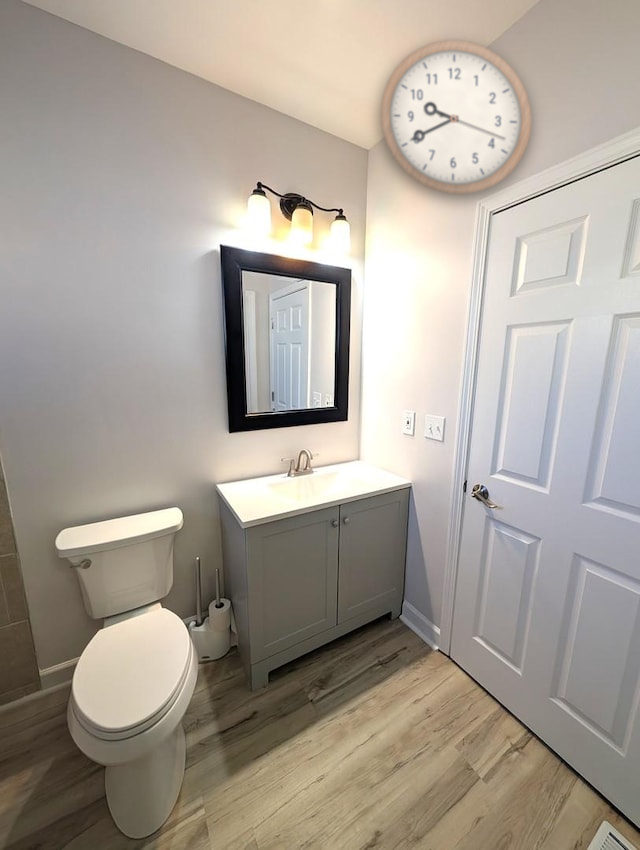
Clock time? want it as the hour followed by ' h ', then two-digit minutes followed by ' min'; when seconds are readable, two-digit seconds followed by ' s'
9 h 40 min 18 s
